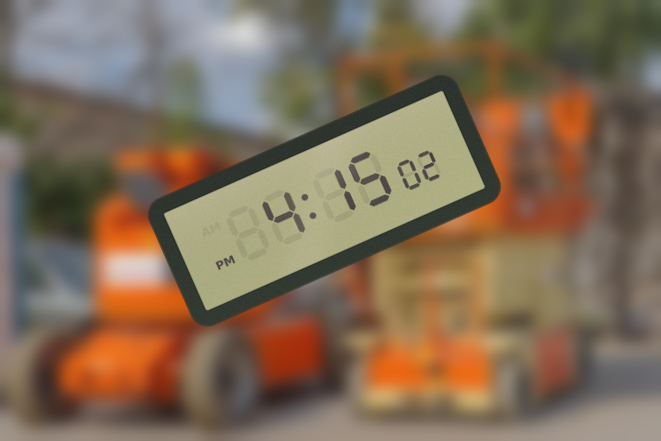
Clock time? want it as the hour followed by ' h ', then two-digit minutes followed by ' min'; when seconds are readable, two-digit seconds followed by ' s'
4 h 15 min 02 s
